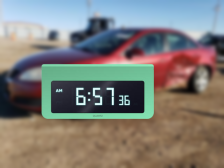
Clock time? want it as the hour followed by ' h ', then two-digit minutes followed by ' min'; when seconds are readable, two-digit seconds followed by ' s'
6 h 57 min 36 s
